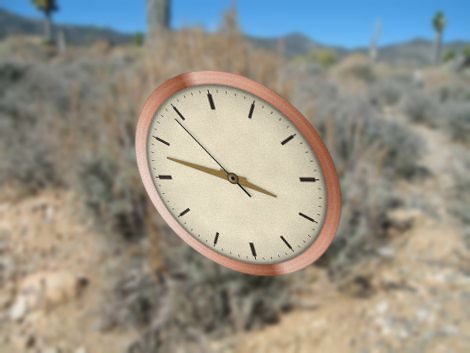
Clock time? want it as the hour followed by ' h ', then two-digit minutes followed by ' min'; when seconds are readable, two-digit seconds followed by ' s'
3 h 47 min 54 s
